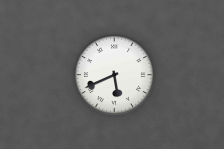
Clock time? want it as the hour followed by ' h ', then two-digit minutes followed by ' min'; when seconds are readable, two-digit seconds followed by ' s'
5 h 41 min
